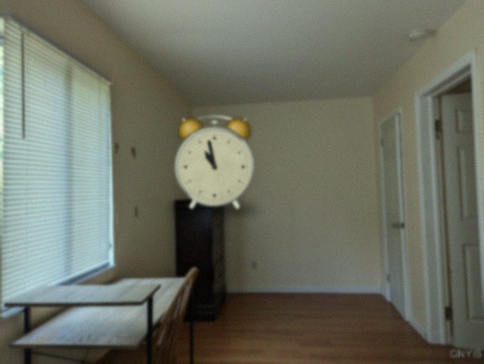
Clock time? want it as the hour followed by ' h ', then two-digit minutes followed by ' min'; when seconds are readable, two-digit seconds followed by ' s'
10 h 58 min
